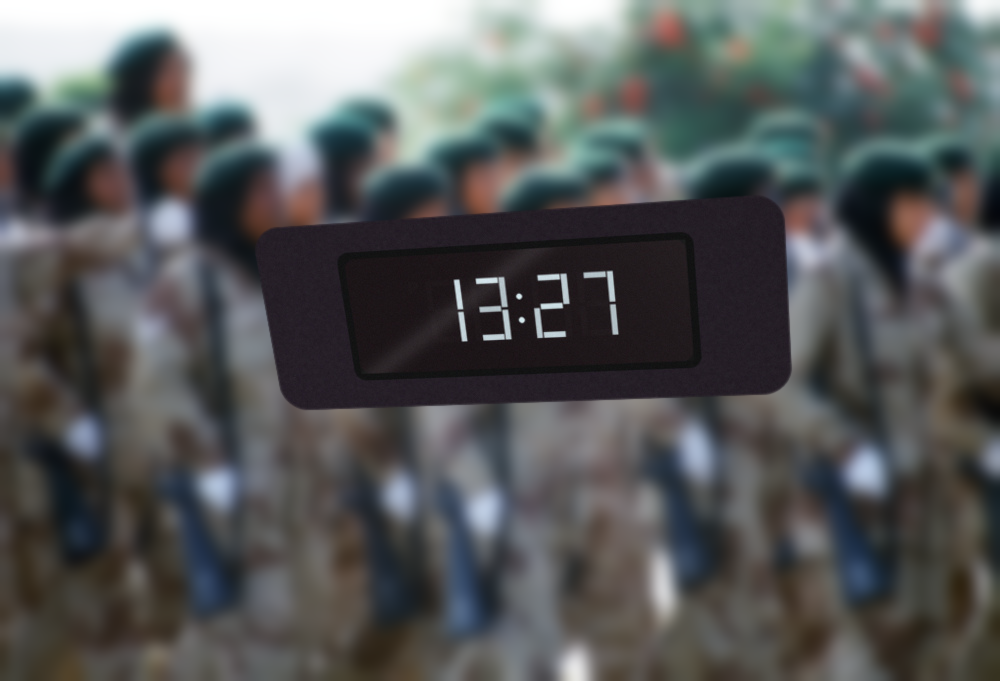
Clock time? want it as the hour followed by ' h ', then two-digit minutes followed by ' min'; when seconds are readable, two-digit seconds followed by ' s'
13 h 27 min
